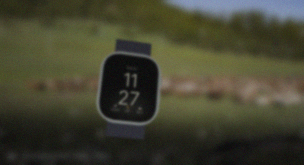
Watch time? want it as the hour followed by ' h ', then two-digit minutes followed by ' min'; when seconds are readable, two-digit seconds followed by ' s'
11 h 27 min
